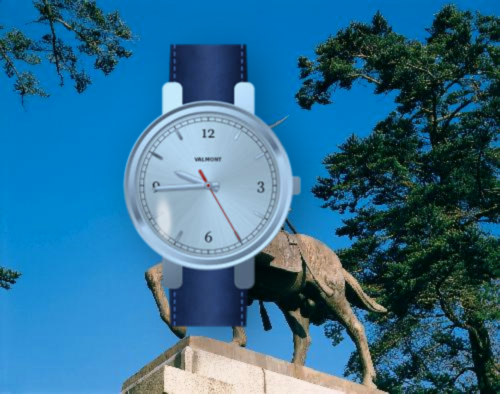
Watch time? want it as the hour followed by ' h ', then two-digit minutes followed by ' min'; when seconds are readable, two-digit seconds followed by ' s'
9 h 44 min 25 s
